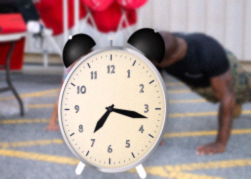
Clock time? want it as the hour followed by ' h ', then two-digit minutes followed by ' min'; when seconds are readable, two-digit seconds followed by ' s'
7 h 17 min
